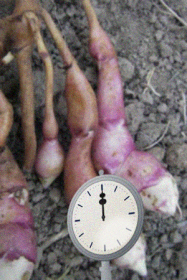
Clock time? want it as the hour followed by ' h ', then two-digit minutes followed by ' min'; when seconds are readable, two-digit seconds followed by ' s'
12 h 00 min
